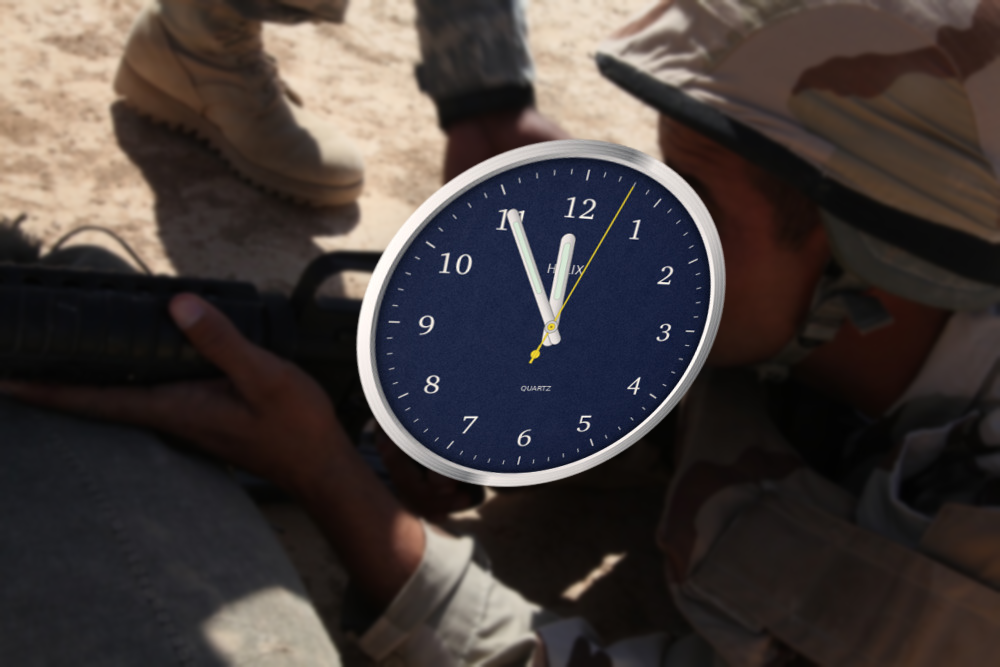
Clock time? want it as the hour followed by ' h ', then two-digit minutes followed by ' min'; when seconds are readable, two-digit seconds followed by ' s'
11 h 55 min 03 s
